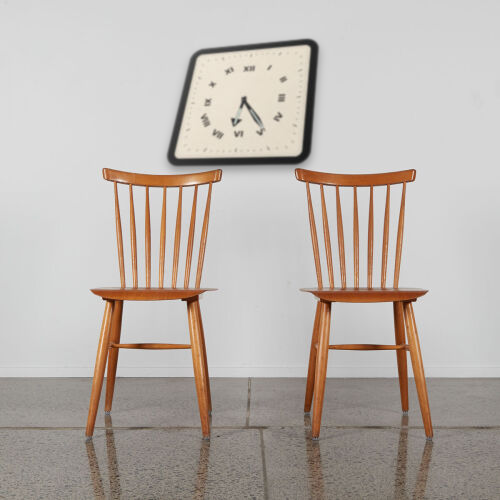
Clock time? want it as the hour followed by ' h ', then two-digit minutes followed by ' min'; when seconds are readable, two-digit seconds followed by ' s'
6 h 24 min
